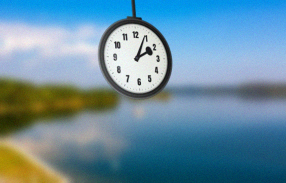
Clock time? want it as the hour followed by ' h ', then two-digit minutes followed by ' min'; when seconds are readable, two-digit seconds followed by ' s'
2 h 04 min
